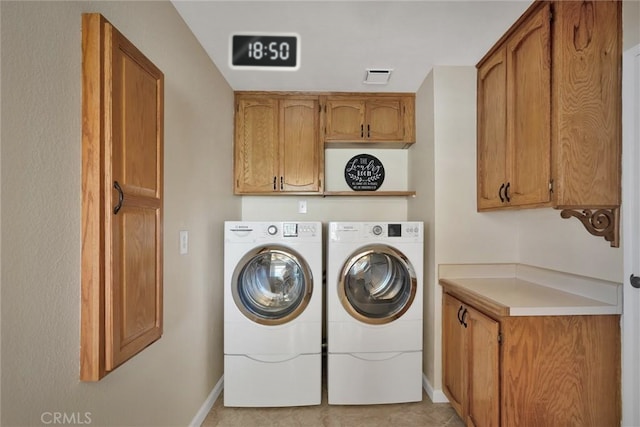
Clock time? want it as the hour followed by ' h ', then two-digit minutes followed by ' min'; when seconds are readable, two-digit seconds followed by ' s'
18 h 50 min
